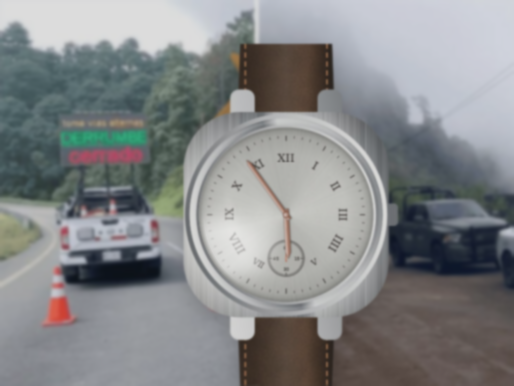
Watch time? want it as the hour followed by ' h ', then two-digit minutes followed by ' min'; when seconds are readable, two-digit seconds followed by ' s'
5 h 54 min
